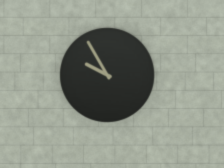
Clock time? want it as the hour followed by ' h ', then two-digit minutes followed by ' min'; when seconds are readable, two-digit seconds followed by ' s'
9 h 55 min
